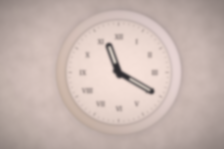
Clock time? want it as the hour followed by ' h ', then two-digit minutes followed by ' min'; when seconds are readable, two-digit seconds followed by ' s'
11 h 20 min
